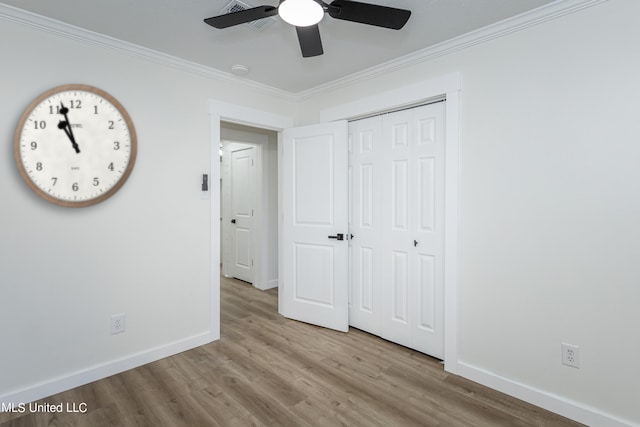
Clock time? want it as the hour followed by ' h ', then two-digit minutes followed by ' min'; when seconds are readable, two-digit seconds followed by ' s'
10 h 57 min
